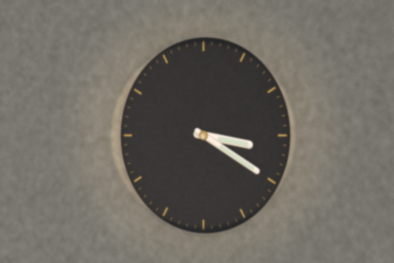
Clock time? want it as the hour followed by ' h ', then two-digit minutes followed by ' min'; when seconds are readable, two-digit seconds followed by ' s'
3 h 20 min
